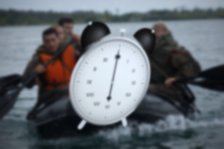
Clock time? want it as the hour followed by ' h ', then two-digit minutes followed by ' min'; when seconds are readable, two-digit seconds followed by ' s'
6 h 00 min
